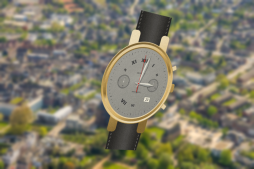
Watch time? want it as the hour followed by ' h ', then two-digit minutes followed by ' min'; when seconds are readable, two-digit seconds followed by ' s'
3 h 02 min
